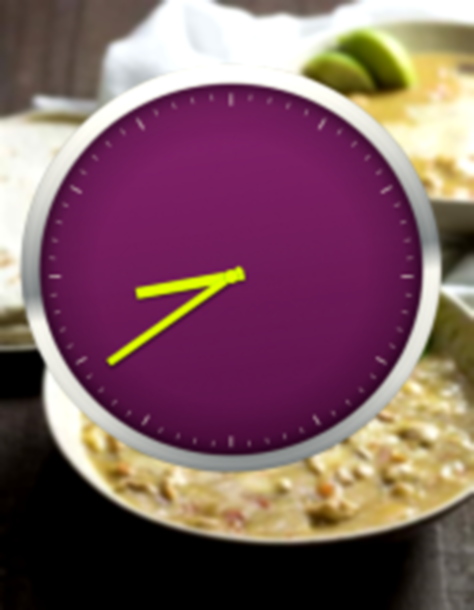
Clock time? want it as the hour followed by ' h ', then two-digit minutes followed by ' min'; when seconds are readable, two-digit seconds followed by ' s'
8 h 39 min
